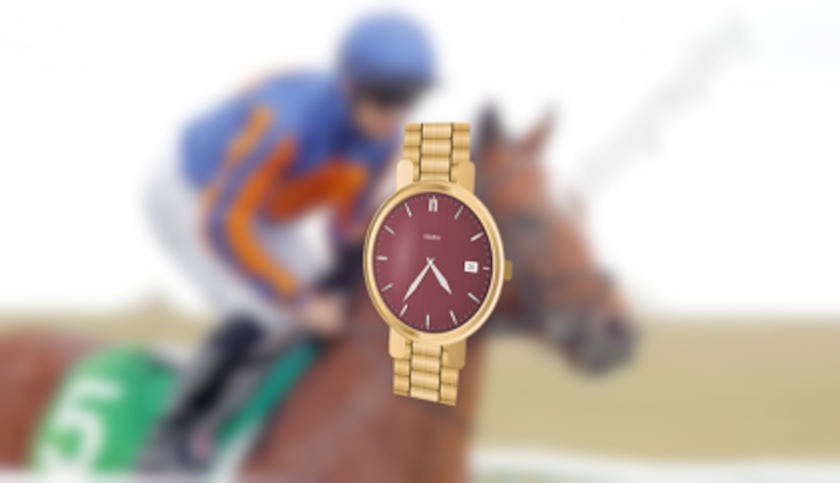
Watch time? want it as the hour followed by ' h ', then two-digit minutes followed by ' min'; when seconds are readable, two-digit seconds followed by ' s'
4 h 36 min
